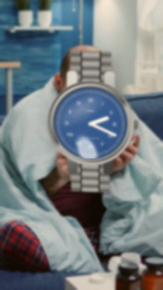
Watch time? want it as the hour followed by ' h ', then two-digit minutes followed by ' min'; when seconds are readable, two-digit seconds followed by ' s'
2 h 19 min
